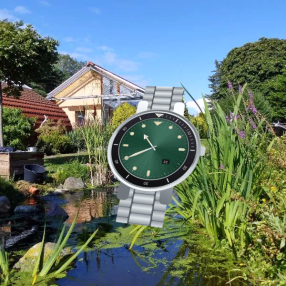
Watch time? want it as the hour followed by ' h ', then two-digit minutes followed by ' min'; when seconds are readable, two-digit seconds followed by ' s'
10 h 40 min
